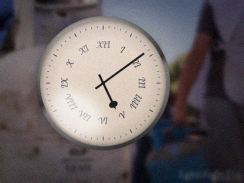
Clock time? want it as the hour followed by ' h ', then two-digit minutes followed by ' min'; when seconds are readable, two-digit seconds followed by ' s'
5 h 09 min
